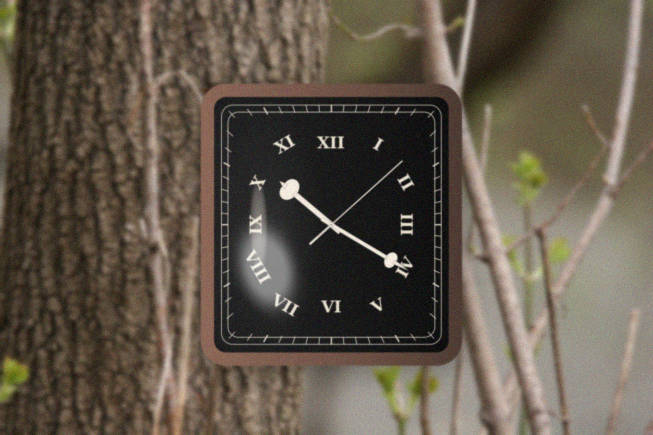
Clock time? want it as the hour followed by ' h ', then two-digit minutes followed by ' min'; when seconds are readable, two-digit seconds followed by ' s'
10 h 20 min 08 s
